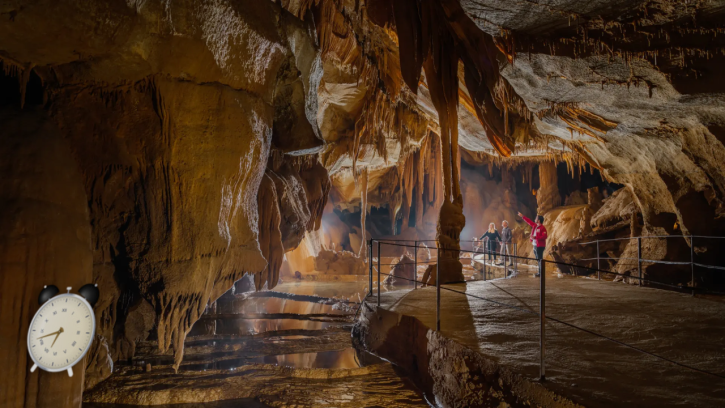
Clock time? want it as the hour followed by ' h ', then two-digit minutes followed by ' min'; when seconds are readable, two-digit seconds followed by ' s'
6 h 42 min
